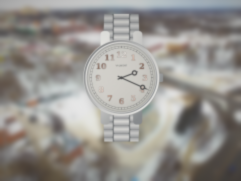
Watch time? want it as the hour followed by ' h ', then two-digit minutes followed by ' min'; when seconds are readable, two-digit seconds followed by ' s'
2 h 19 min
